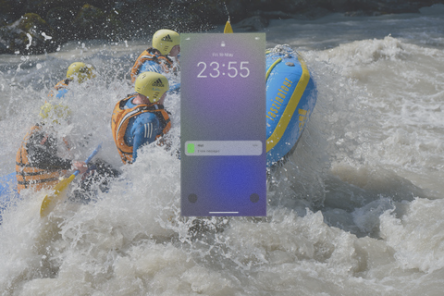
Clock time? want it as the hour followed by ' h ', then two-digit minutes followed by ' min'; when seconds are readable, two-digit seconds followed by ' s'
23 h 55 min
